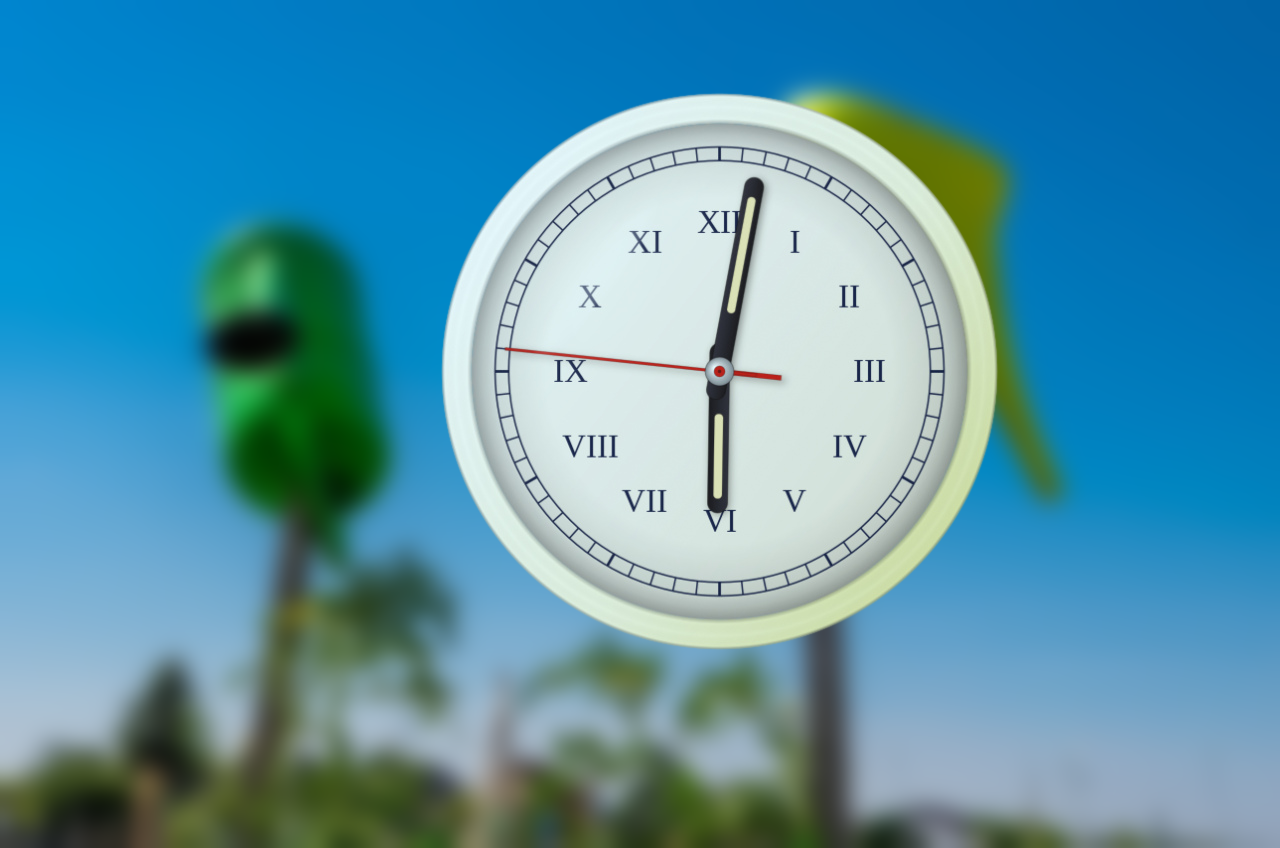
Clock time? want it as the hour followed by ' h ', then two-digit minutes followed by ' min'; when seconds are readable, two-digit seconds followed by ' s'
6 h 01 min 46 s
